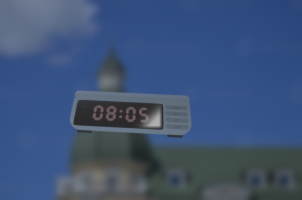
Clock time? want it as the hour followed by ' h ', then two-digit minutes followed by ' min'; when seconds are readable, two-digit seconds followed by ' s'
8 h 05 min
